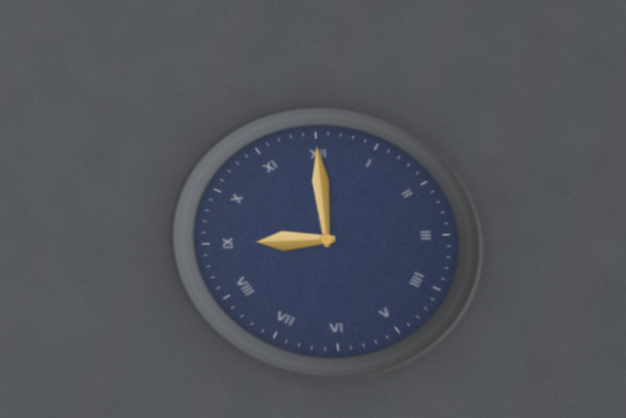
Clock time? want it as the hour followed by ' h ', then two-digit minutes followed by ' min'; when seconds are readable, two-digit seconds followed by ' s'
9 h 00 min
